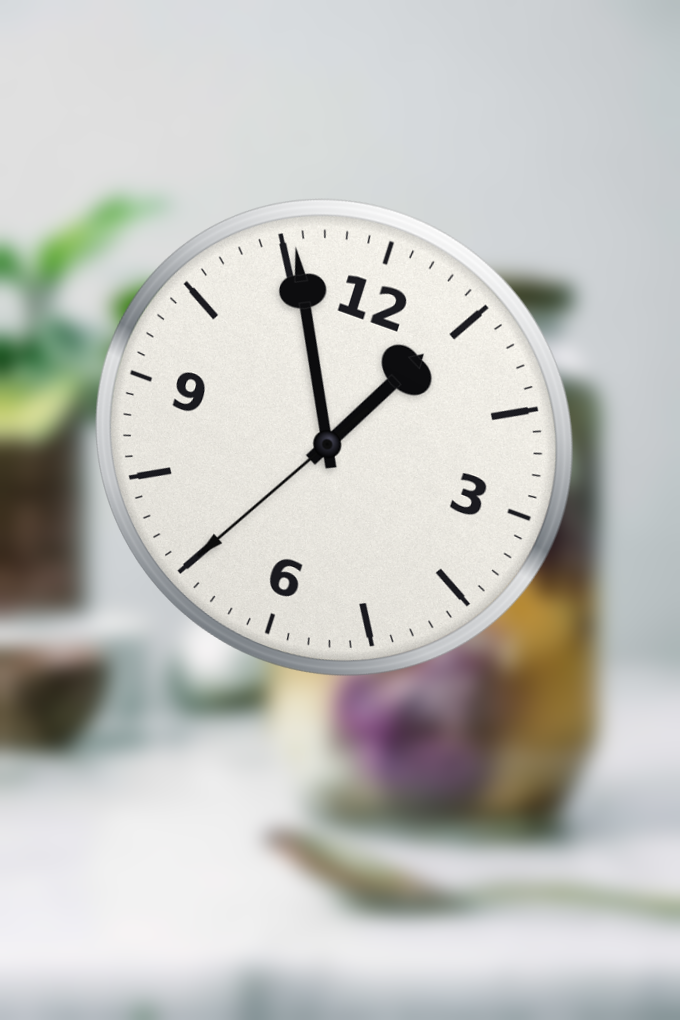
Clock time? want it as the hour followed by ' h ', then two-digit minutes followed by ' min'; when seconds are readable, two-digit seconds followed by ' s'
12 h 55 min 35 s
